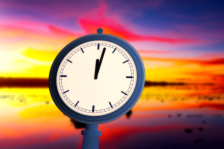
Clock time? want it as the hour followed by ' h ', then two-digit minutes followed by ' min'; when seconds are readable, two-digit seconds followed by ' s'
12 h 02 min
